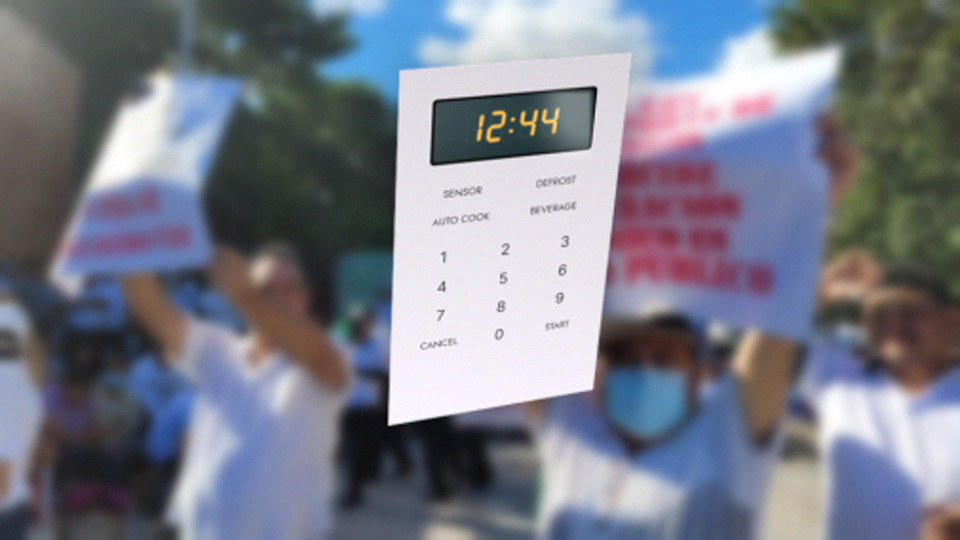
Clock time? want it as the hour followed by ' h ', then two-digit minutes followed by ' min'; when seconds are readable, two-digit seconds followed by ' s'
12 h 44 min
